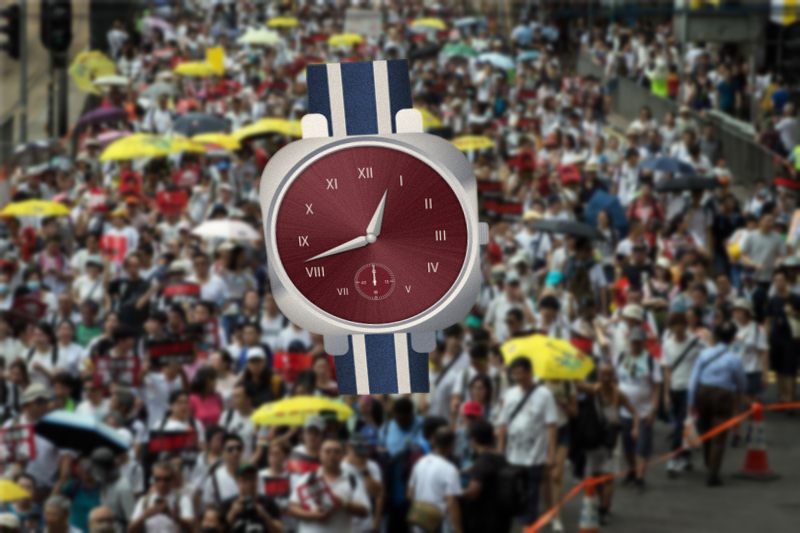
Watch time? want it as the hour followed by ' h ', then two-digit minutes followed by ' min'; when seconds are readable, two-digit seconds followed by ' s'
12 h 42 min
